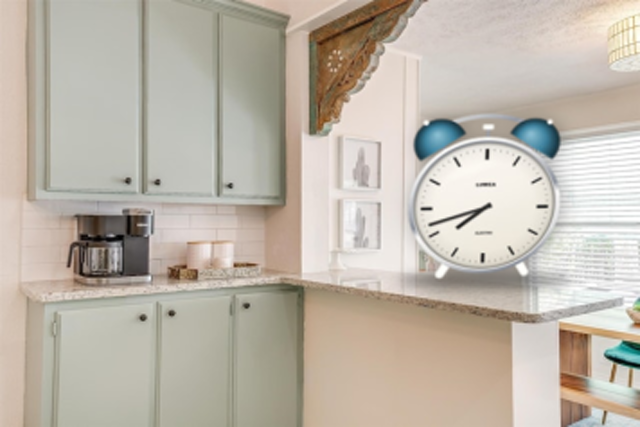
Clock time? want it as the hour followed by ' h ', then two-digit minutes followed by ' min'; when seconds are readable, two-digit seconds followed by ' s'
7 h 42 min
